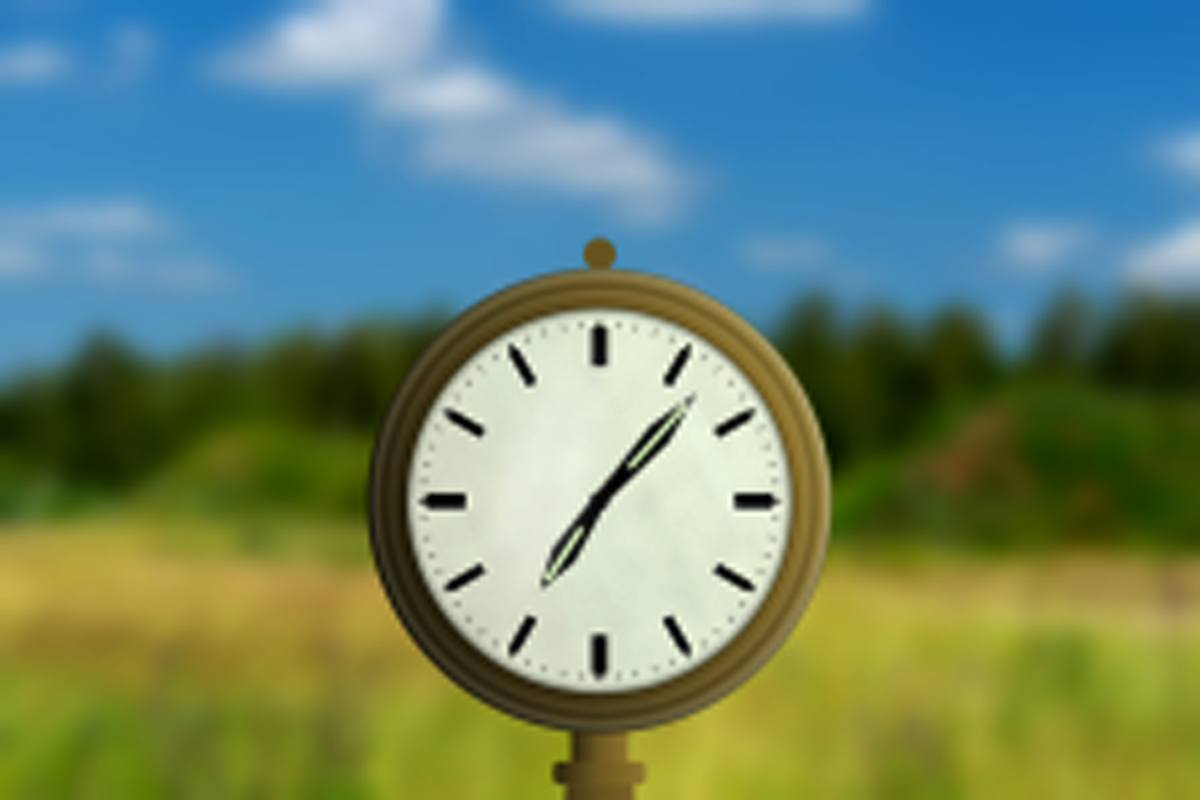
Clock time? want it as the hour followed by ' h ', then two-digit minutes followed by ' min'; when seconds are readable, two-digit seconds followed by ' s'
7 h 07 min
